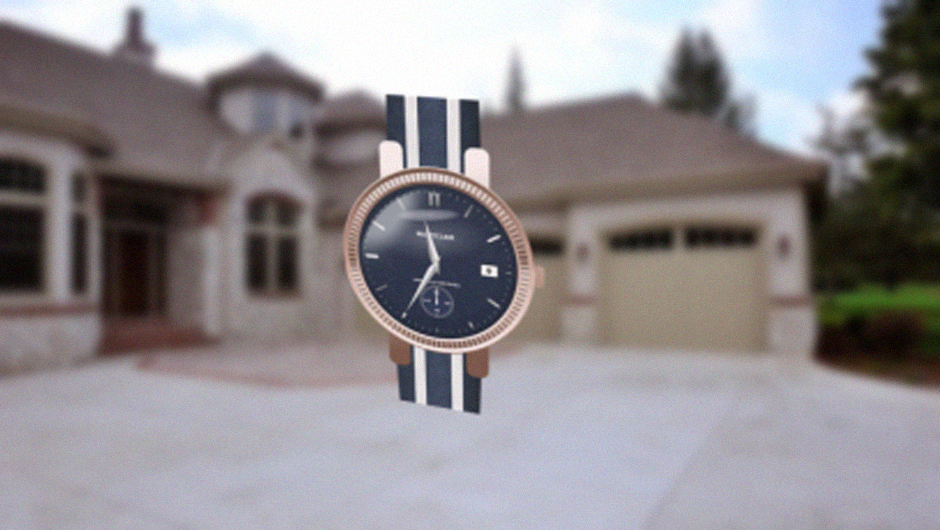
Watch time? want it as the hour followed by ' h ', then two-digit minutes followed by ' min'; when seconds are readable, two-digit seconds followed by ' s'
11 h 35 min
